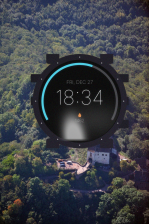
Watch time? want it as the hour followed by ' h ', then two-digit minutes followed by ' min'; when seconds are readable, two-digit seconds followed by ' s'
18 h 34 min
